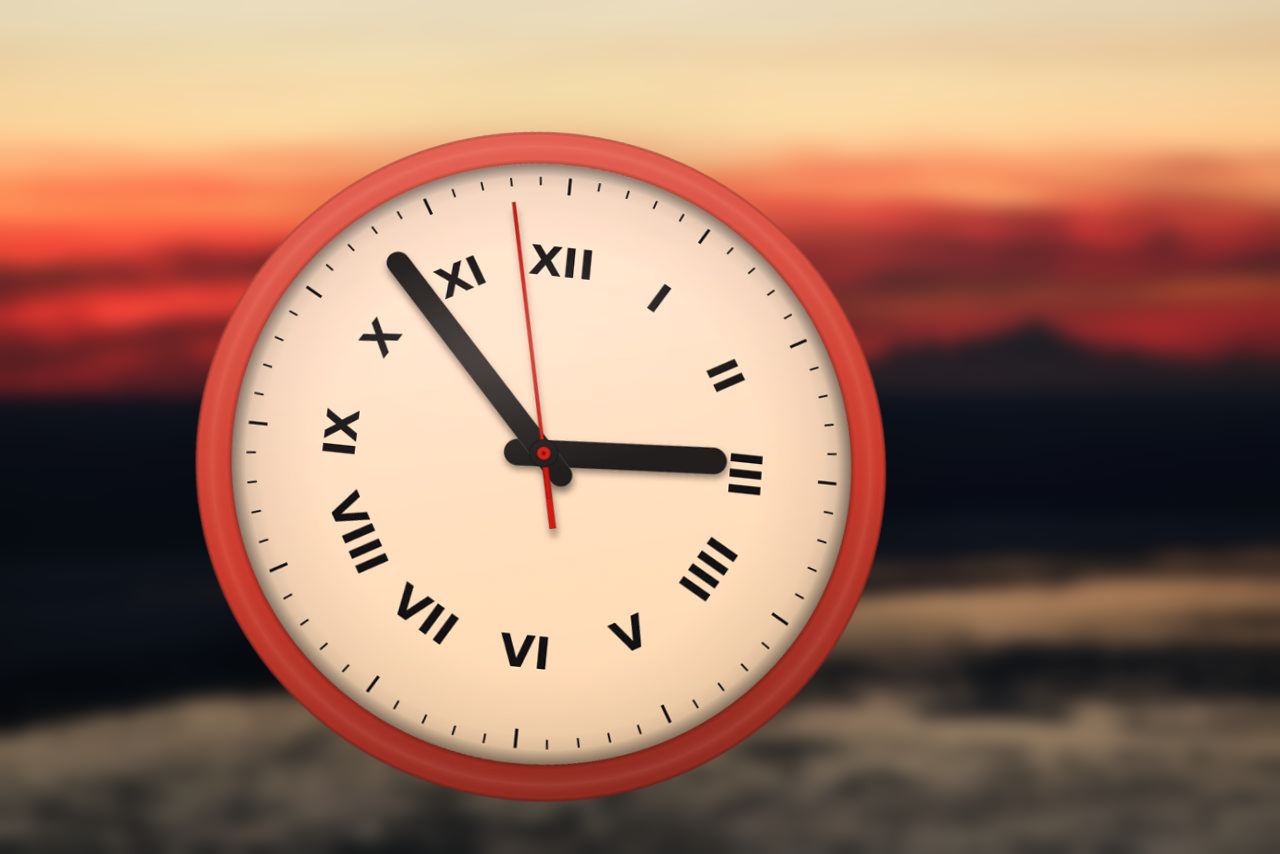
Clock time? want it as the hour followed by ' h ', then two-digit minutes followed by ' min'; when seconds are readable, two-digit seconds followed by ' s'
2 h 52 min 58 s
